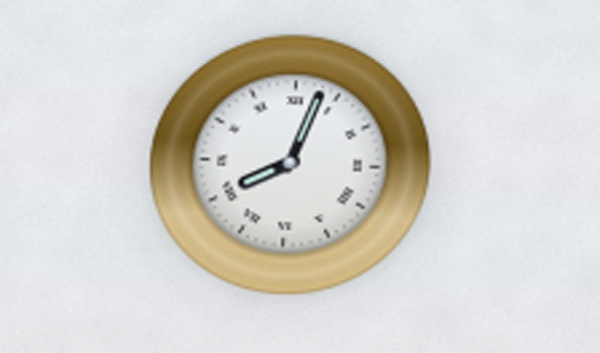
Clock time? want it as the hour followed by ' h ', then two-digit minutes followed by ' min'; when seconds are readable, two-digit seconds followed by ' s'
8 h 03 min
